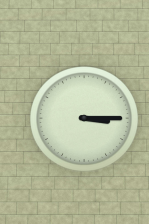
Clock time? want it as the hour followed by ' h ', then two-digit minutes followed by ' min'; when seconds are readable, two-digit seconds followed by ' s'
3 h 15 min
